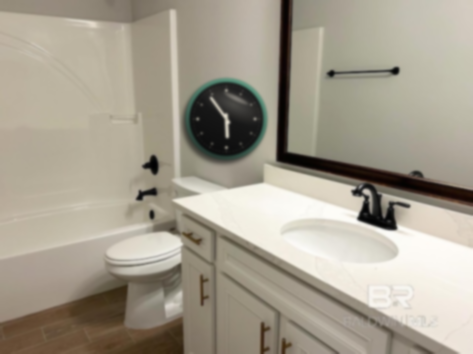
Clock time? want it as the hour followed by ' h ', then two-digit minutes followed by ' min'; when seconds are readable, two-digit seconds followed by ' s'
5 h 54 min
